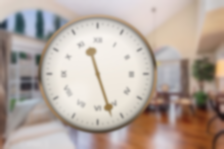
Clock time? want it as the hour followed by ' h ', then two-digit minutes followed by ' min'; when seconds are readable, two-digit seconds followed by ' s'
11 h 27 min
